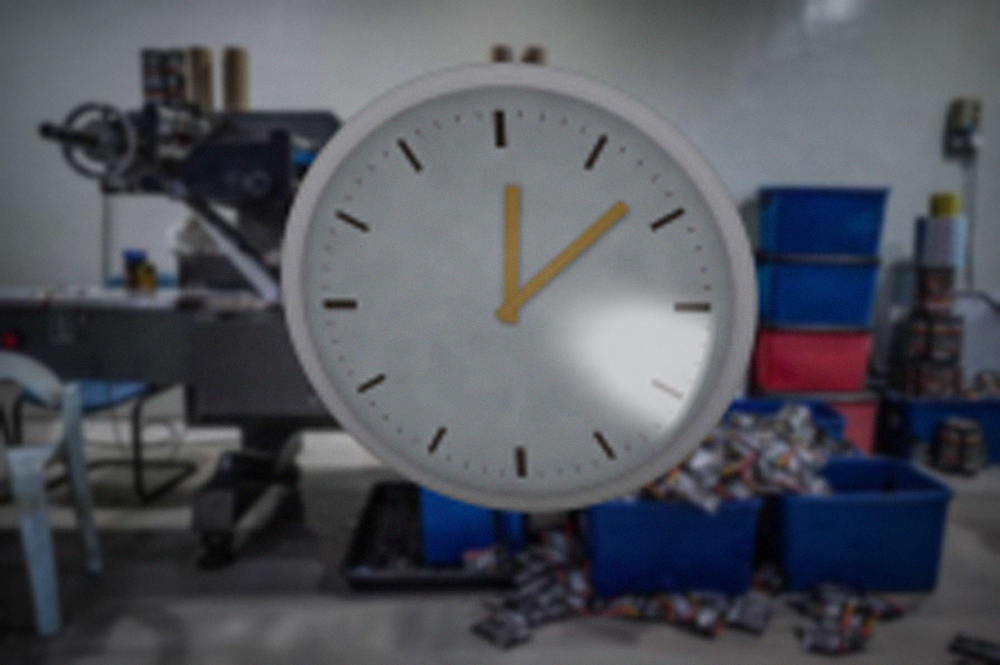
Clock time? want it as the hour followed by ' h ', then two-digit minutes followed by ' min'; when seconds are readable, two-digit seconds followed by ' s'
12 h 08 min
